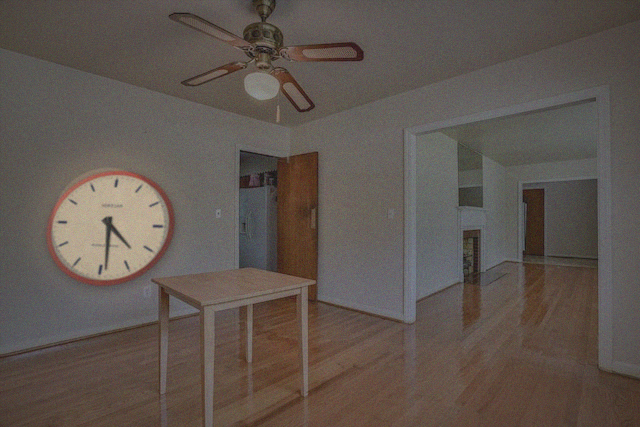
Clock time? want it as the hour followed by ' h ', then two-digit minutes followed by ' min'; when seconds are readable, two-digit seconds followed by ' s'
4 h 29 min
